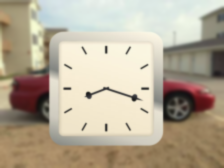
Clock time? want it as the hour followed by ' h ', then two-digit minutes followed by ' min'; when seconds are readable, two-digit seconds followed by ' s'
8 h 18 min
